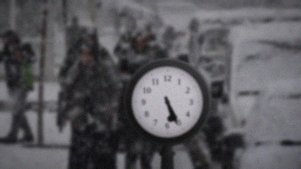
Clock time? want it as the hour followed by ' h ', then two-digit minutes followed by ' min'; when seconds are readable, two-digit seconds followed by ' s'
5 h 26 min
